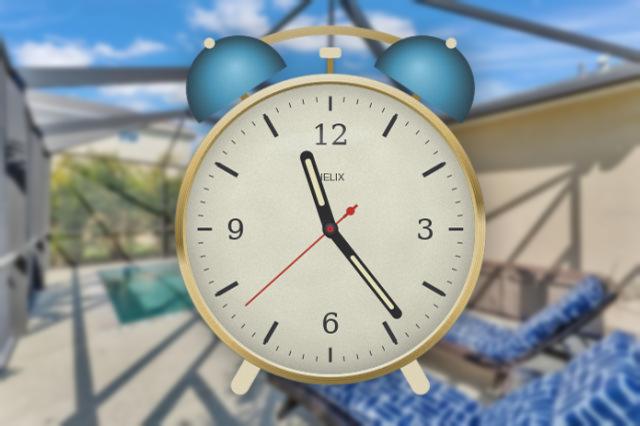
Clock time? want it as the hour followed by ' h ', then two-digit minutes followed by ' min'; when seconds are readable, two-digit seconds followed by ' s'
11 h 23 min 38 s
